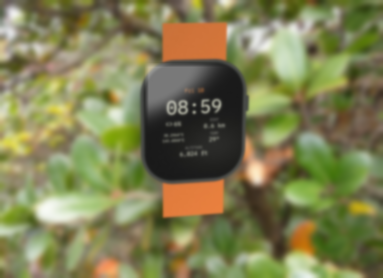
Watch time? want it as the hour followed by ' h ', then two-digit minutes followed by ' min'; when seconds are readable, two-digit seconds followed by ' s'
8 h 59 min
